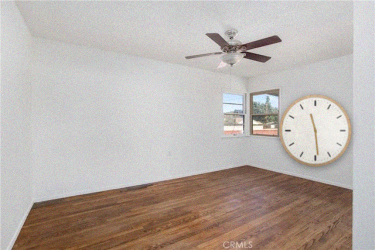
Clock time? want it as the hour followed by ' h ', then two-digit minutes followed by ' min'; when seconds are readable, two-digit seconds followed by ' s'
11 h 29 min
